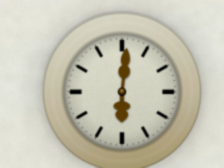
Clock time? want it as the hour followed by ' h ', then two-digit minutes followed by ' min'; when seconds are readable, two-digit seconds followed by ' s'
6 h 01 min
